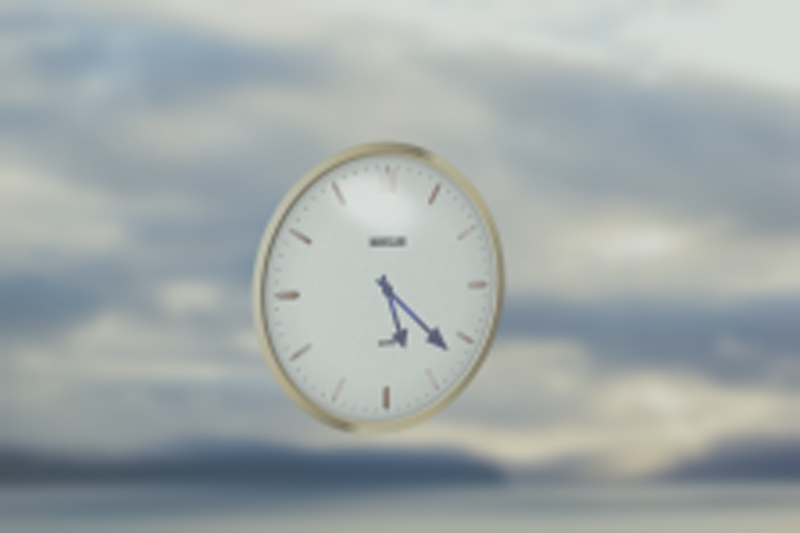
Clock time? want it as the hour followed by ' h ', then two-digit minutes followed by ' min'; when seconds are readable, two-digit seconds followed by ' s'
5 h 22 min
